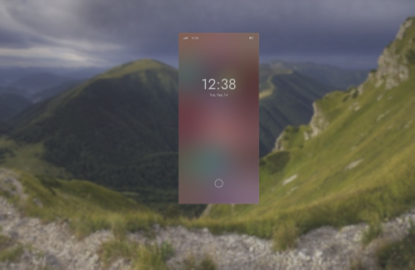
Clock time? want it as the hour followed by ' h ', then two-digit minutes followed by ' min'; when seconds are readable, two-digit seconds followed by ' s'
12 h 38 min
